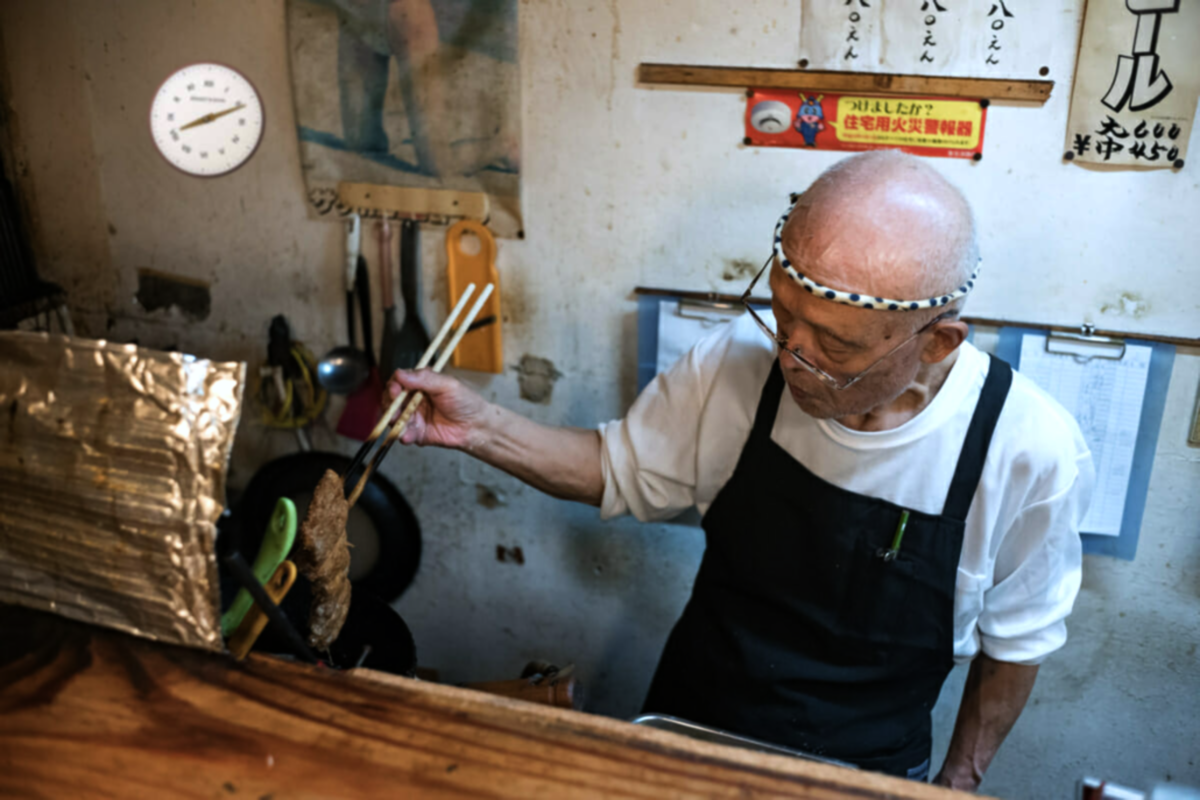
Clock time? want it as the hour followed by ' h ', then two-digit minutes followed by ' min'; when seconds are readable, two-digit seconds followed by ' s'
8 h 11 min
